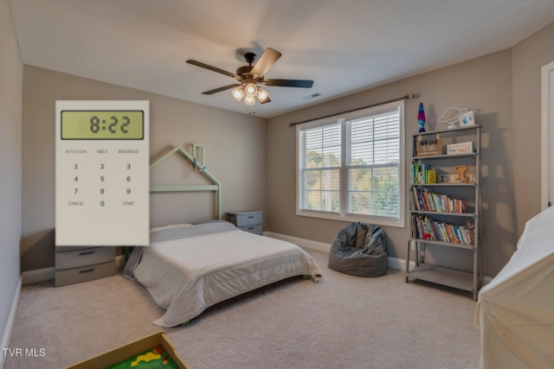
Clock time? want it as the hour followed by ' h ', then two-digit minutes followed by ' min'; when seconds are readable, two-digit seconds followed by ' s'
8 h 22 min
